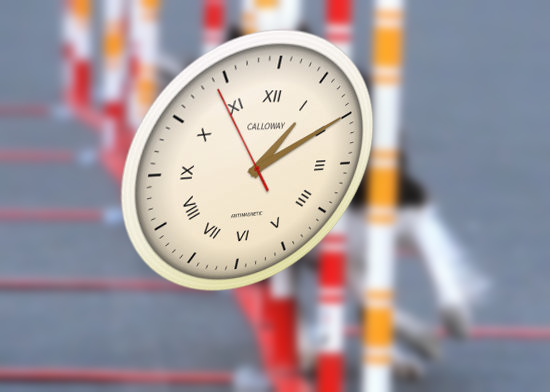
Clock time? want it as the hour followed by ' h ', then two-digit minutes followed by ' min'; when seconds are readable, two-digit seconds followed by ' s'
1 h 09 min 54 s
